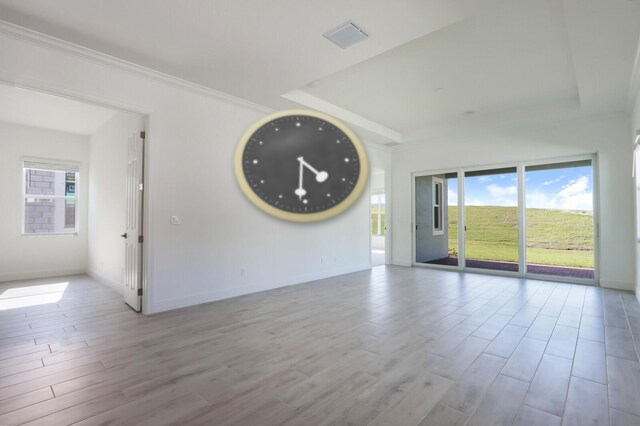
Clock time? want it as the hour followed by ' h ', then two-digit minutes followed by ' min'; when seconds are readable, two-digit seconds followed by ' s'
4 h 31 min
